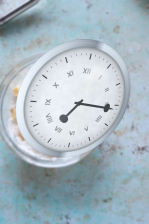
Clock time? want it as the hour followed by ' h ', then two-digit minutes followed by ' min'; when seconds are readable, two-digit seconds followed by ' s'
7 h 16 min
